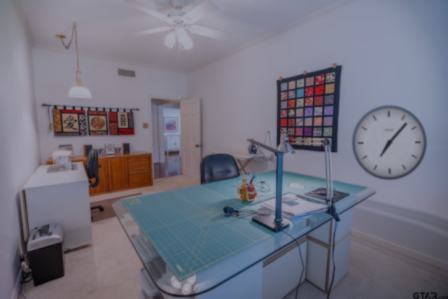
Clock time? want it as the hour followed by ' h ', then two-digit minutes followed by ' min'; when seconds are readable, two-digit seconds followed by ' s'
7 h 07 min
